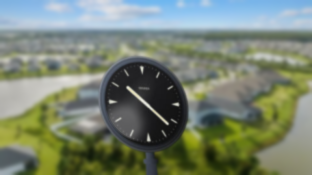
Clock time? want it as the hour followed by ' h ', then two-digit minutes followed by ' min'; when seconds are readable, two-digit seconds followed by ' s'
10 h 22 min
